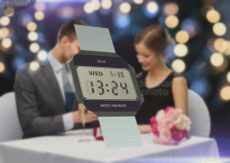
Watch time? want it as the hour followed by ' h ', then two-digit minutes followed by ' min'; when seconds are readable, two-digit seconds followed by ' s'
13 h 24 min
